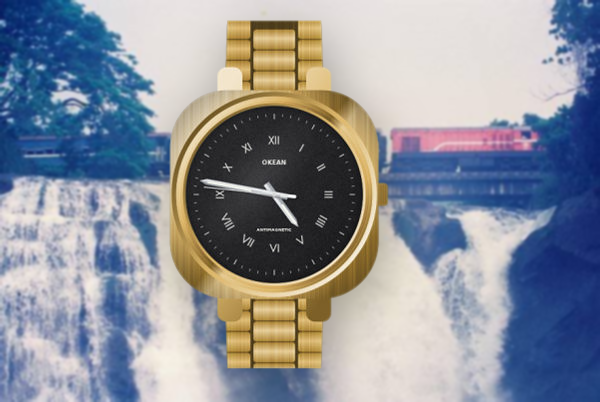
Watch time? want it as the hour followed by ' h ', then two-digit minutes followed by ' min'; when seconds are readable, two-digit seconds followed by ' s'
4 h 46 min 46 s
